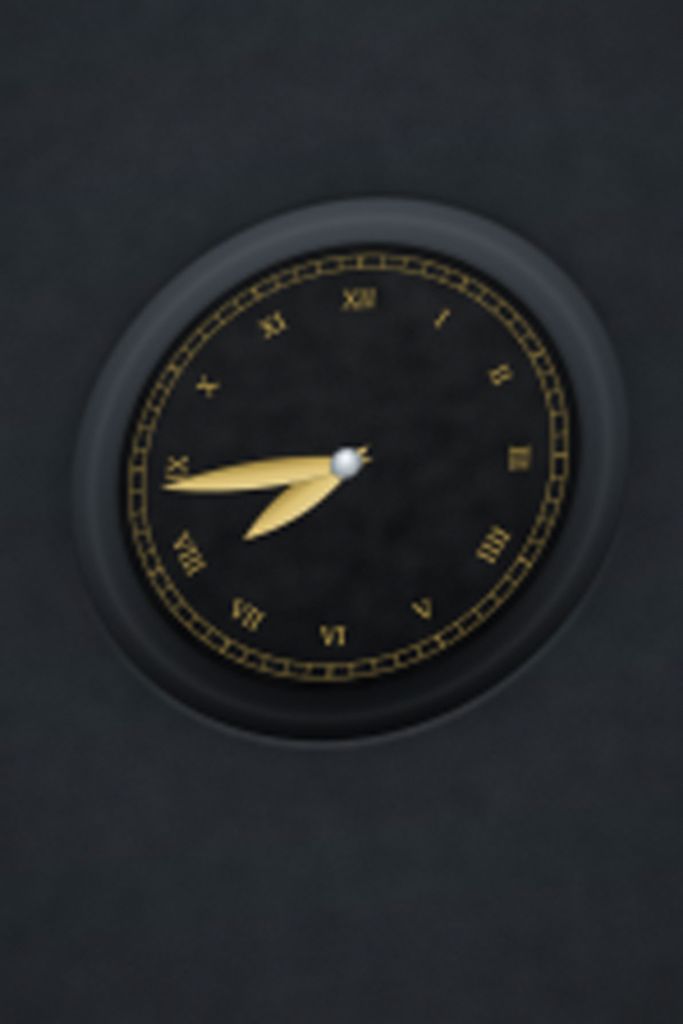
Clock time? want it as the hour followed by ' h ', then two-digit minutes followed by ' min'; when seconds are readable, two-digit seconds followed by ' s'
7 h 44 min
